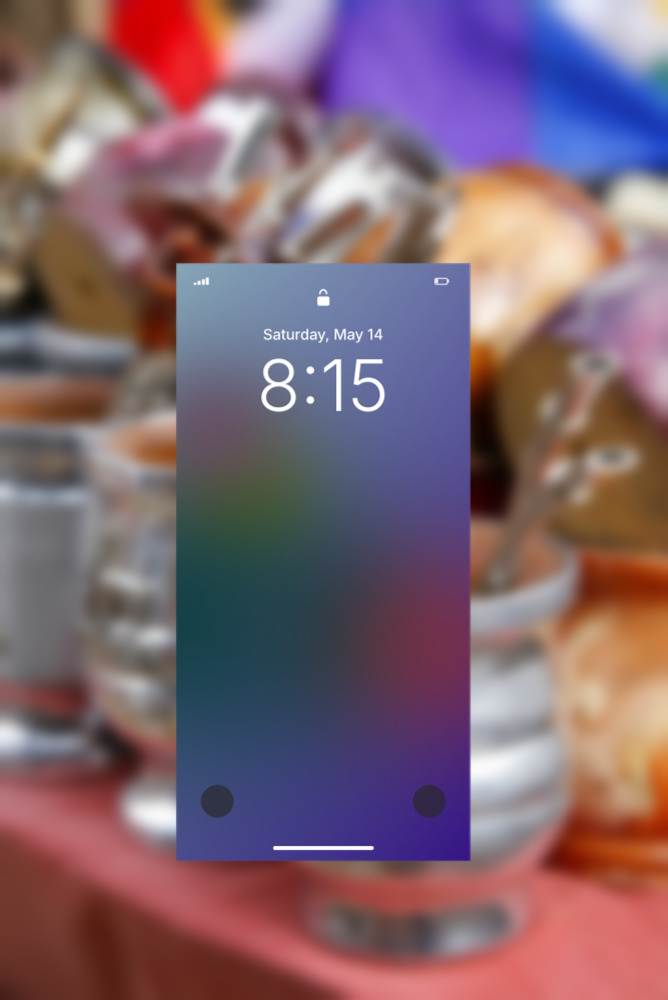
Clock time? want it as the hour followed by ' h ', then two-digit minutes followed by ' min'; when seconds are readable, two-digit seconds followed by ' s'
8 h 15 min
